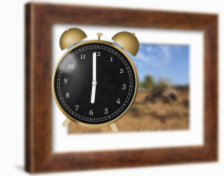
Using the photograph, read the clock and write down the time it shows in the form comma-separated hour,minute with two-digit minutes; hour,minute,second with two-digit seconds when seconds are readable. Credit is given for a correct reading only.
5,59
